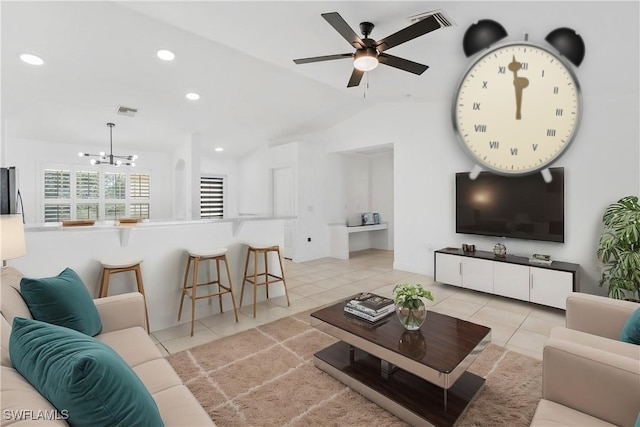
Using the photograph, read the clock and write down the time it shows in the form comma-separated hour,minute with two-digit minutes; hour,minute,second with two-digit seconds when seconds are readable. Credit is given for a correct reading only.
11,58
